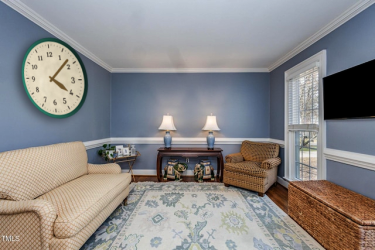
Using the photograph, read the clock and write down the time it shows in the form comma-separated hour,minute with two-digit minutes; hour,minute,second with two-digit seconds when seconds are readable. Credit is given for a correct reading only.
4,08
